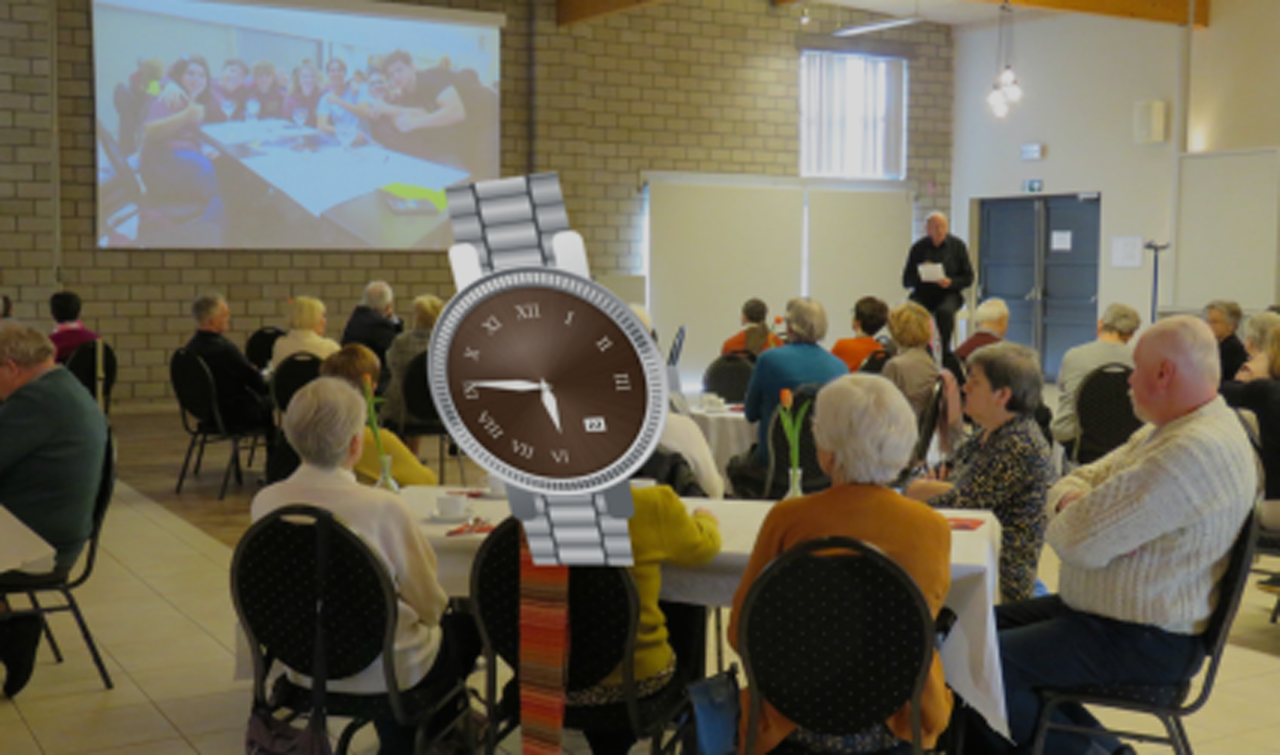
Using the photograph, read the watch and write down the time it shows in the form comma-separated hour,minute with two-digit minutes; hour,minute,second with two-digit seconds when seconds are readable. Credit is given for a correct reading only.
5,46
